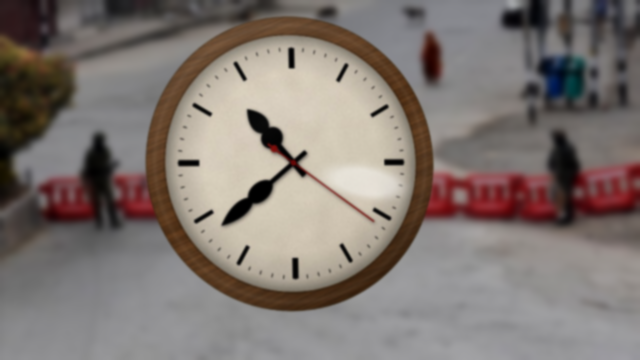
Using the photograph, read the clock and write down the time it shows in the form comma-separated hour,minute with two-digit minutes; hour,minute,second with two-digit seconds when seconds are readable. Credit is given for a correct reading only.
10,38,21
